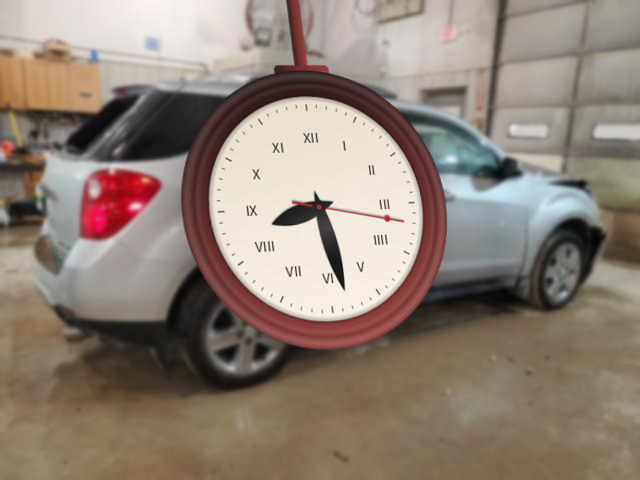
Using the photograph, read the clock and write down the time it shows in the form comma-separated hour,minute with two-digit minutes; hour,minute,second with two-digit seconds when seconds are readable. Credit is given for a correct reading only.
8,28,17
